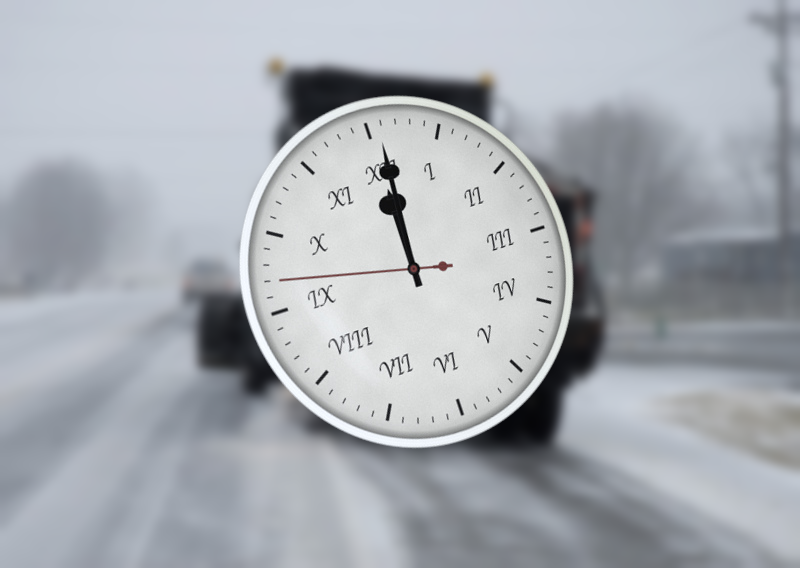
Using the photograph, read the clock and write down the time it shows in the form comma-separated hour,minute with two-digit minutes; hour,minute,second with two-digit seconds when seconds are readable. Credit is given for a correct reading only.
12,00,47
